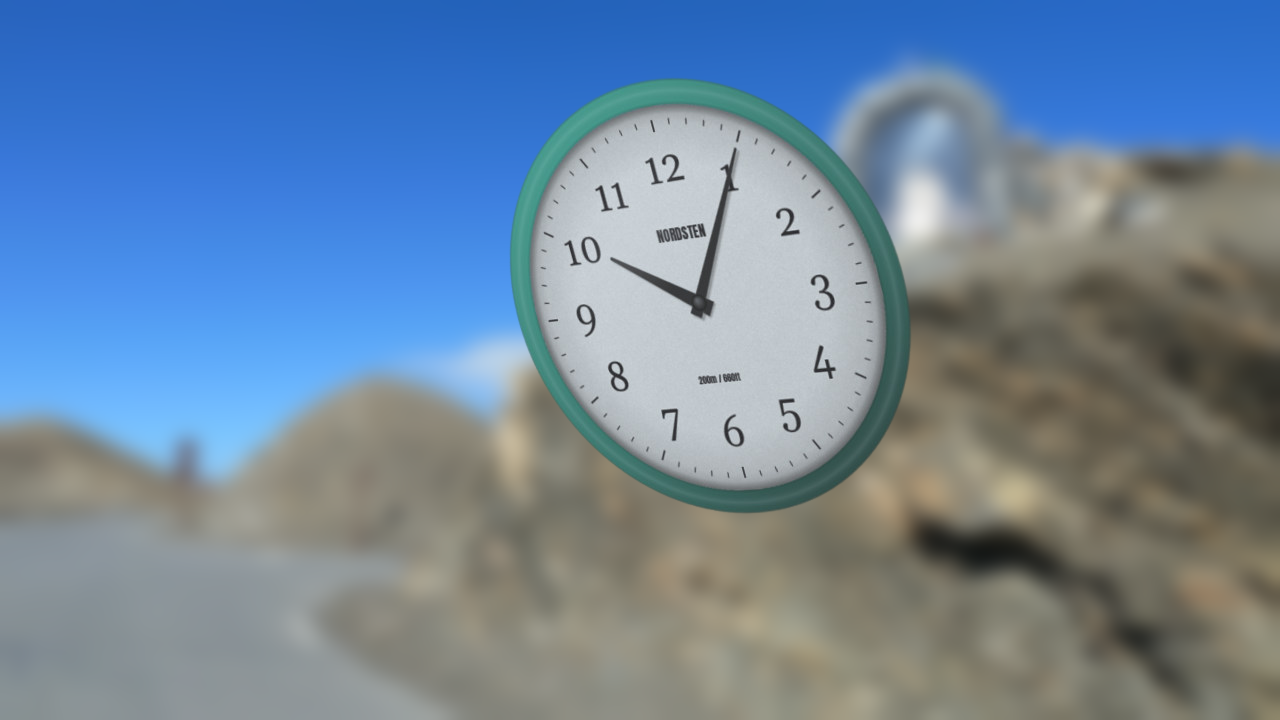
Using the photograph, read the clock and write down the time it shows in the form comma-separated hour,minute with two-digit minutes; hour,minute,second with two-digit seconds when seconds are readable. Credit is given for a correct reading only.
10,05
